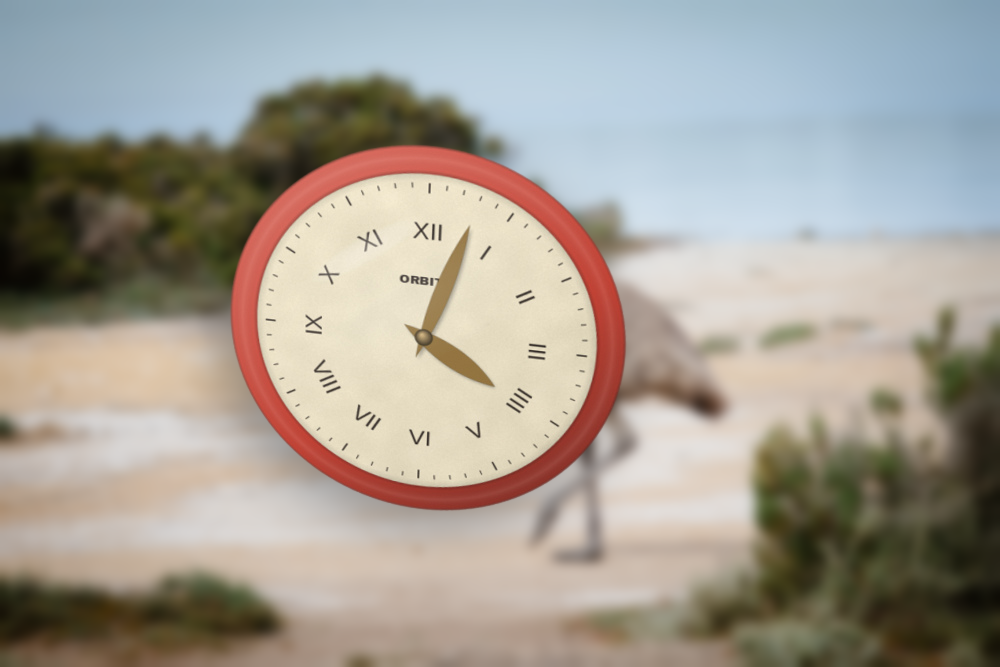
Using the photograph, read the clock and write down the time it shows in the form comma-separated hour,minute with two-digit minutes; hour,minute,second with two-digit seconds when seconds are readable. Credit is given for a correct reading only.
4,03
